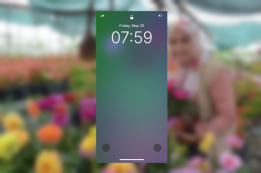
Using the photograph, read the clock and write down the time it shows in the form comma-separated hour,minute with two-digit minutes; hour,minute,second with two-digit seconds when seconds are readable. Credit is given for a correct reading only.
7,59
